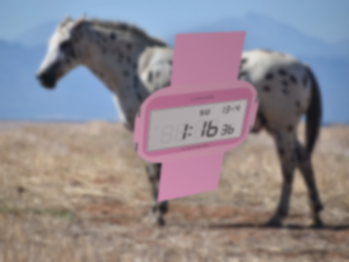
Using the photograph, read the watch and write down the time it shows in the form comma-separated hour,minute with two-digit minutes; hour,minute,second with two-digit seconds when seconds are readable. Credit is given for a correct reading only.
1,16
